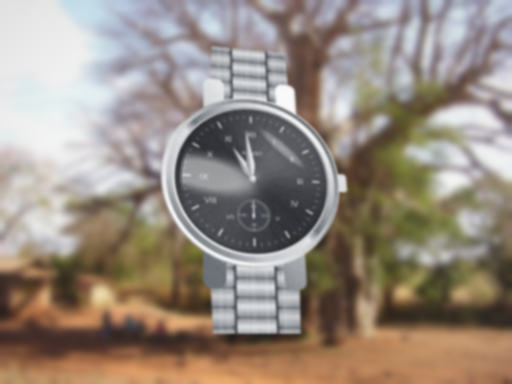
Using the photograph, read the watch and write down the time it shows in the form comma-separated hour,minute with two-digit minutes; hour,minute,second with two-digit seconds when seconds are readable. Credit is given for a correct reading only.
10,59
